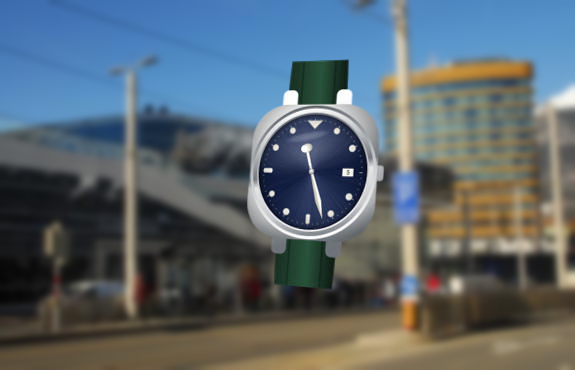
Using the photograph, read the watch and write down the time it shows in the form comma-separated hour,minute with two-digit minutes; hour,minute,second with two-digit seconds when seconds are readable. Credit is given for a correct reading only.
11,27
